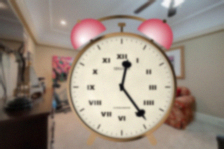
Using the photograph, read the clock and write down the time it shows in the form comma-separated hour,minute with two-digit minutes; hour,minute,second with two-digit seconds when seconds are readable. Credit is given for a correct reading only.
12,24
